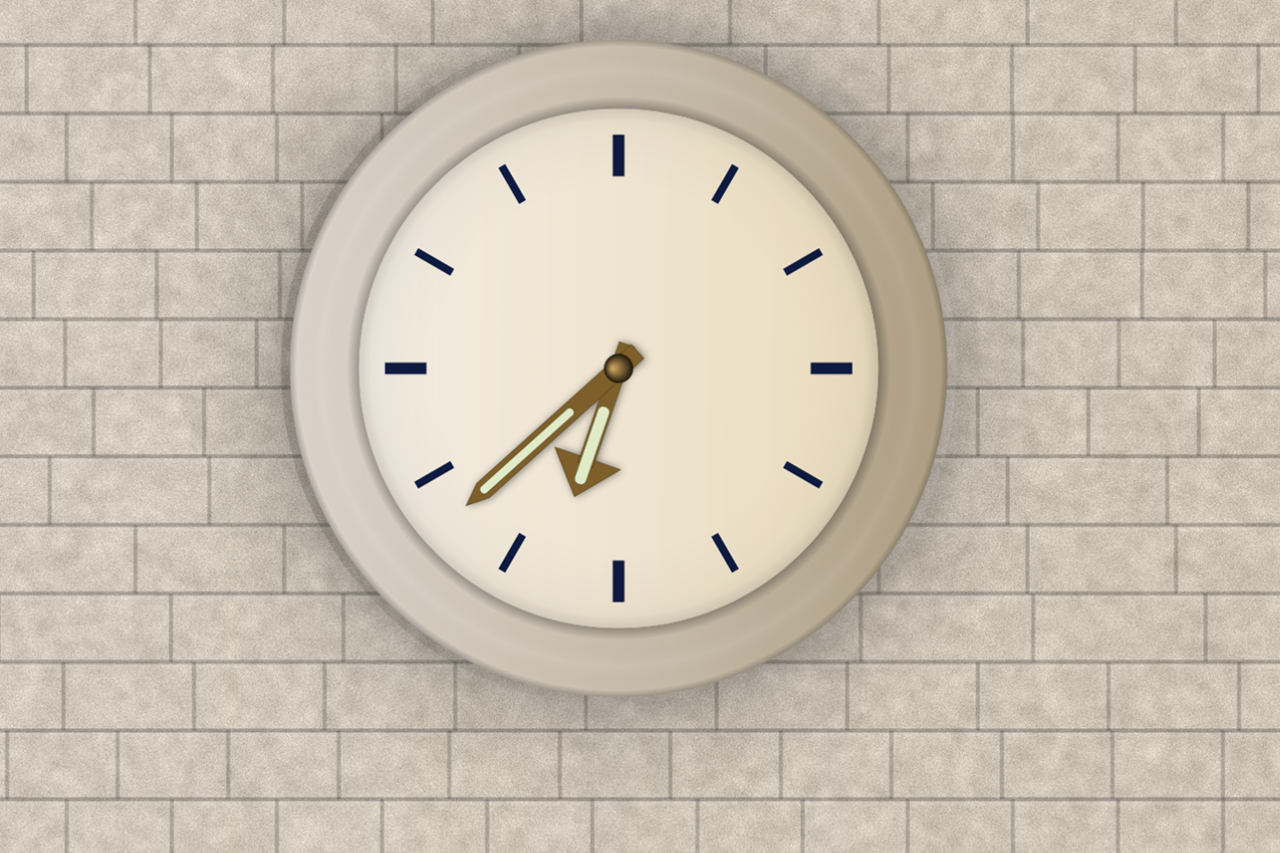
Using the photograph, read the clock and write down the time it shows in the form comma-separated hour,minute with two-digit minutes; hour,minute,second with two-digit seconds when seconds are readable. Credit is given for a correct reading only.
6,38
